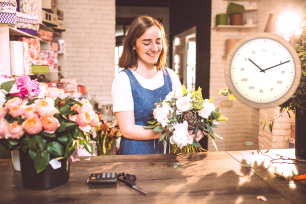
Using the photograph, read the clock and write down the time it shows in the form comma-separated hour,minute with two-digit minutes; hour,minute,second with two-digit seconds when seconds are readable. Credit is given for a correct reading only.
10,11
